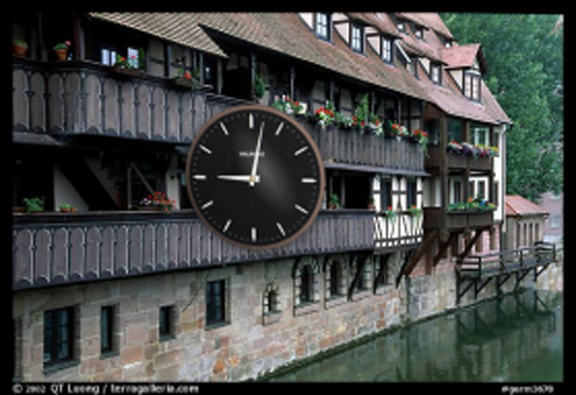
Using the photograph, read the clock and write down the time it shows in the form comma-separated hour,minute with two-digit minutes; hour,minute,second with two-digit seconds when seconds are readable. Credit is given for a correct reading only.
9,02
